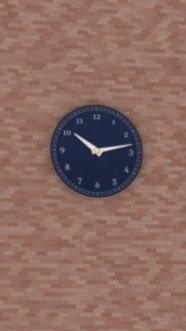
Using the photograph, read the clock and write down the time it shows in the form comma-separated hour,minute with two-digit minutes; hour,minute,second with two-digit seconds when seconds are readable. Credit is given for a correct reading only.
10,13
